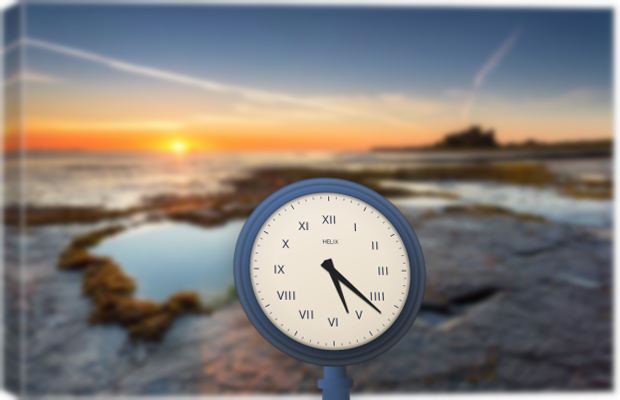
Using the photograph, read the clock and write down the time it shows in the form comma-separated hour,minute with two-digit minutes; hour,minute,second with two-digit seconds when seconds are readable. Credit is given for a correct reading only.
5,22
